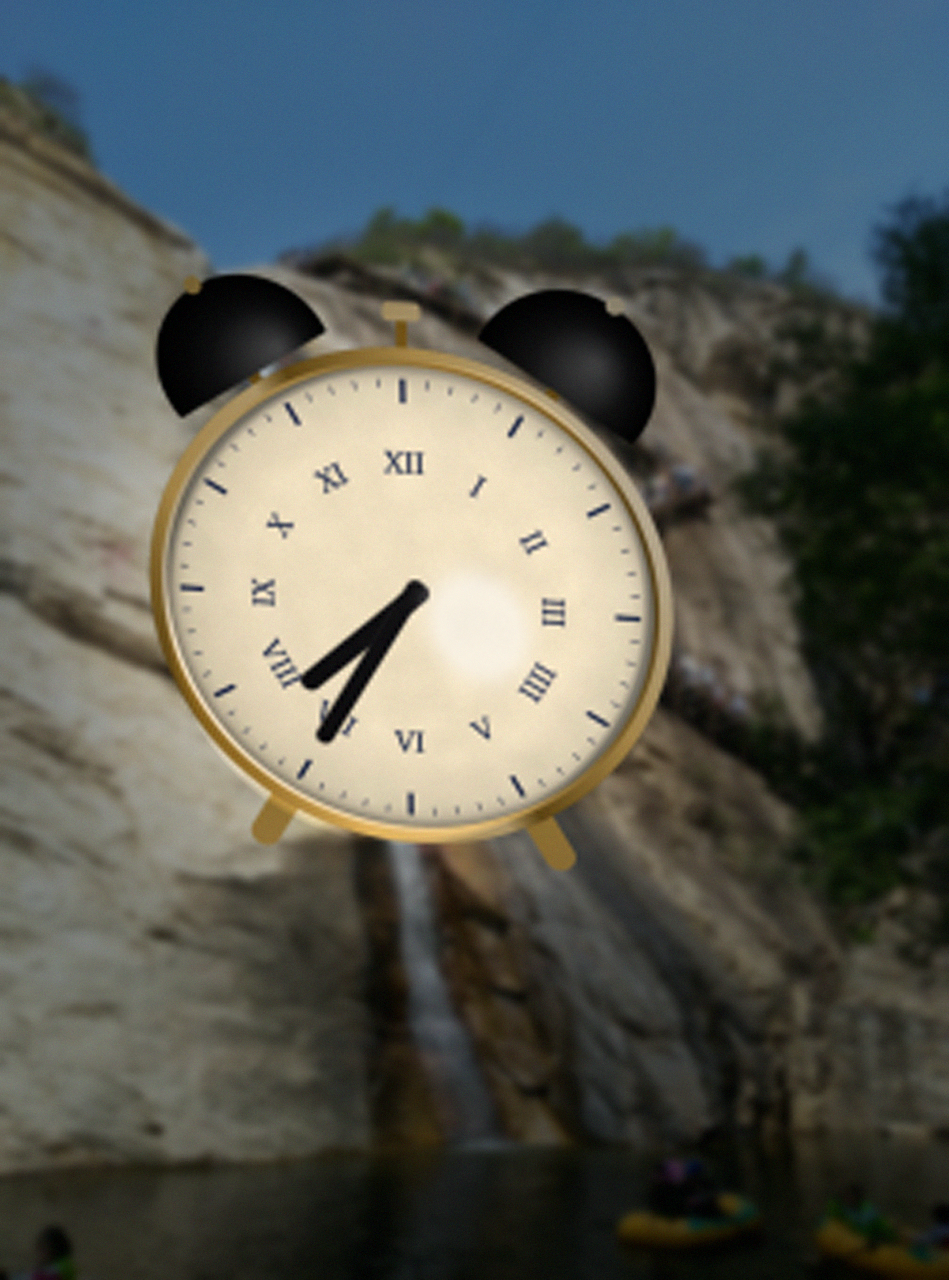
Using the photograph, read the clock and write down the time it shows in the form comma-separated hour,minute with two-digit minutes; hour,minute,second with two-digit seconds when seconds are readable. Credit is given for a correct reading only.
7,35
